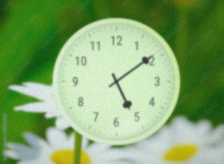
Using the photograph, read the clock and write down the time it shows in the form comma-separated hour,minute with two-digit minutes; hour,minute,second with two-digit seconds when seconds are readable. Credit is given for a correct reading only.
5,09
